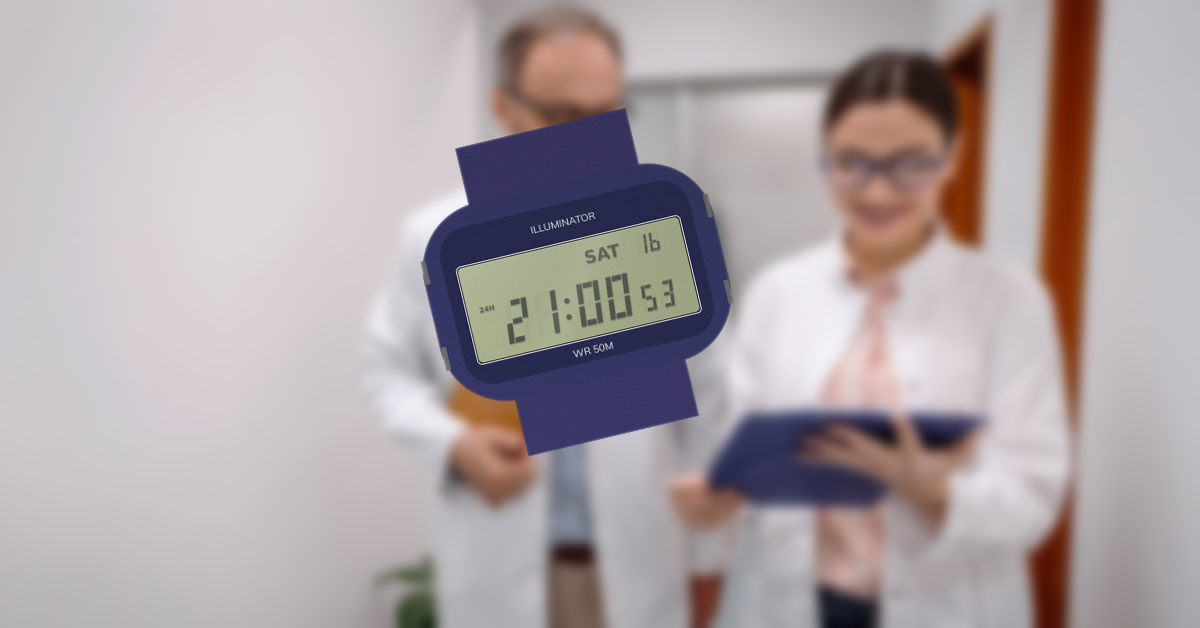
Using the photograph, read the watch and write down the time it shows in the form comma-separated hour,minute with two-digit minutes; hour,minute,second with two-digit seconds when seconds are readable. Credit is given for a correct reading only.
21,00,53
